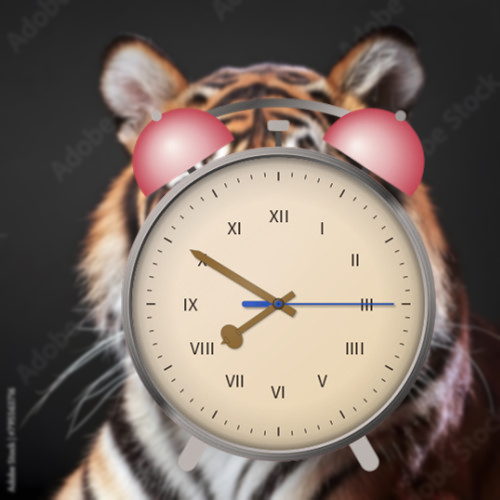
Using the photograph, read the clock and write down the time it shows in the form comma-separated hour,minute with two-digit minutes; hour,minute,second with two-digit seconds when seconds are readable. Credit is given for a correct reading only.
7,50,15
